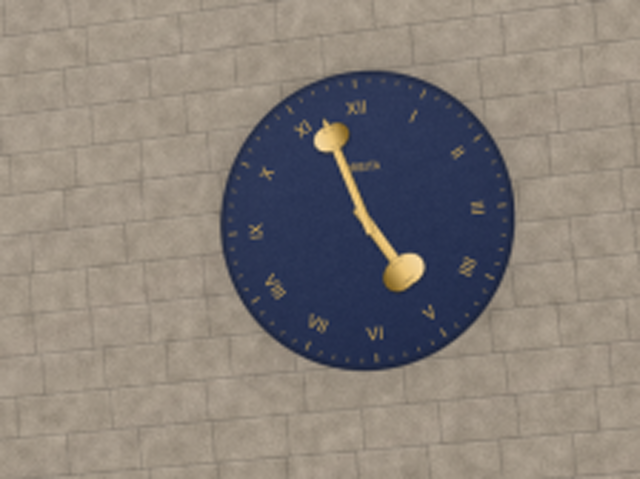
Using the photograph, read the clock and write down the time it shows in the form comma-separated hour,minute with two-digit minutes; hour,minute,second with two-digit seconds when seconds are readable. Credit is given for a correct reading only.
4,57
